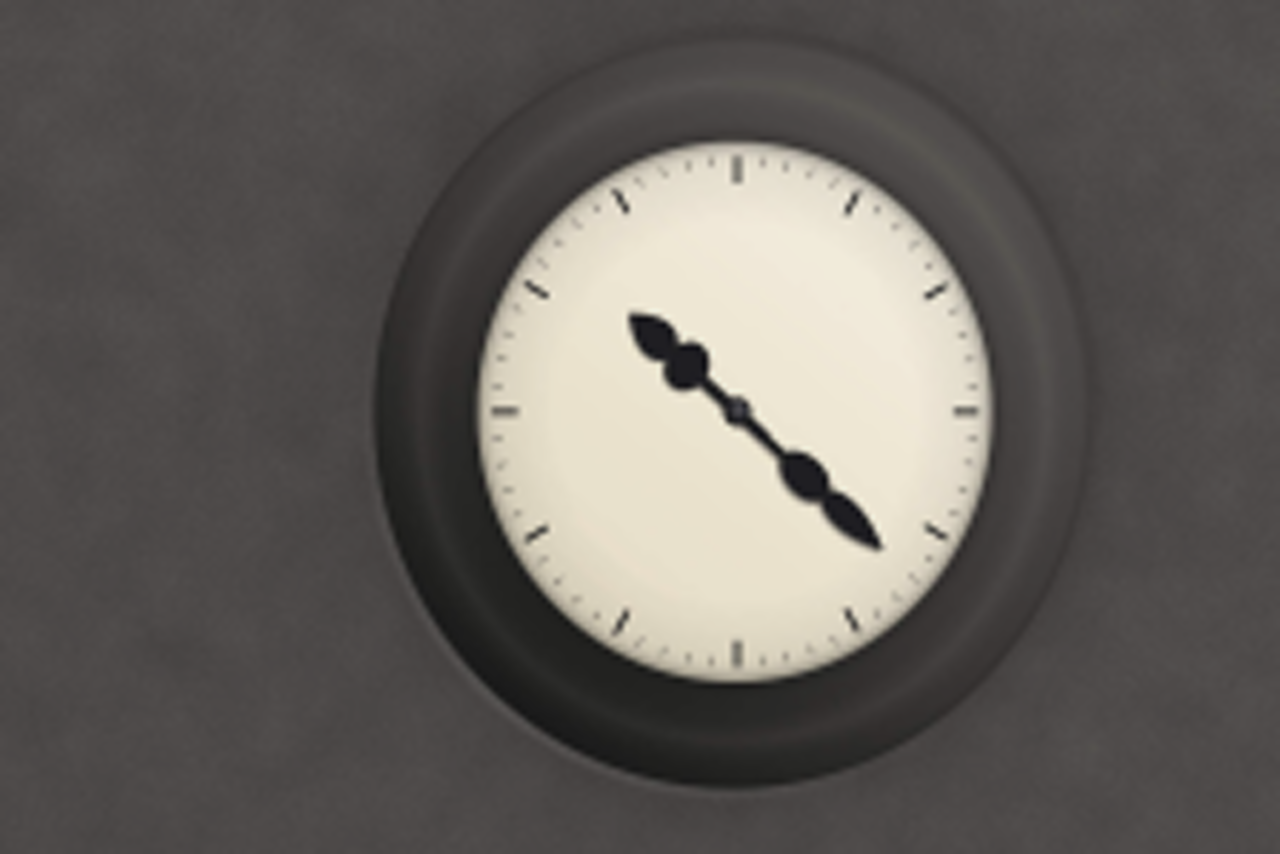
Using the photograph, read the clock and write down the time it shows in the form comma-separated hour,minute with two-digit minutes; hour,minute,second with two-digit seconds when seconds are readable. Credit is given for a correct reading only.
10,22
